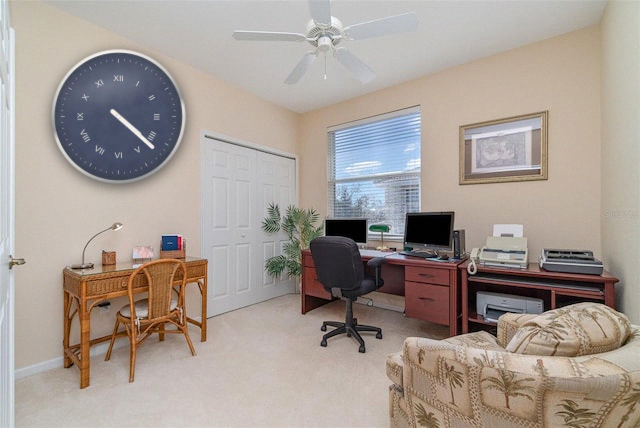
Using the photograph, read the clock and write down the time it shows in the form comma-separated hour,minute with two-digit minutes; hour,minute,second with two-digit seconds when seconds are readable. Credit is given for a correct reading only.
4,22
